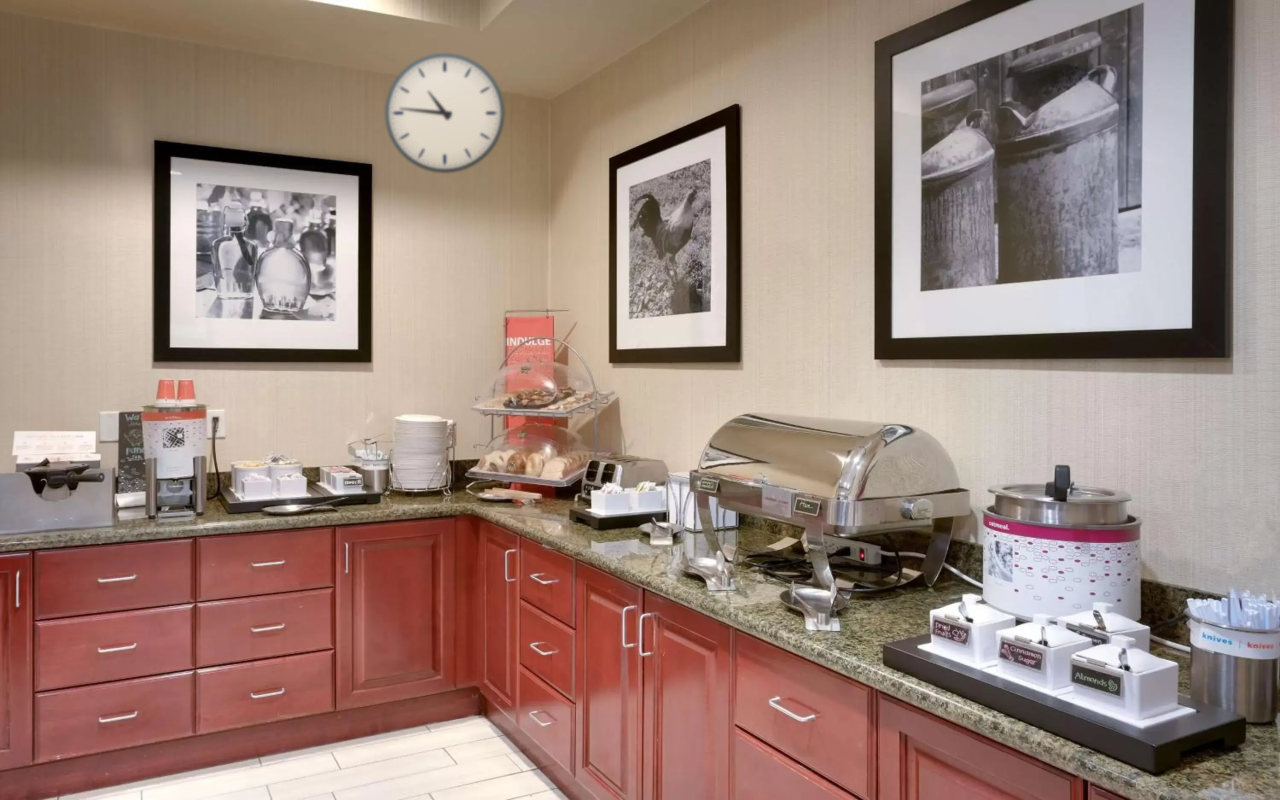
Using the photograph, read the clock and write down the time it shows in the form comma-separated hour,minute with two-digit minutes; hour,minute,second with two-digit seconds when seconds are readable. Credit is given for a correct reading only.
10,46
